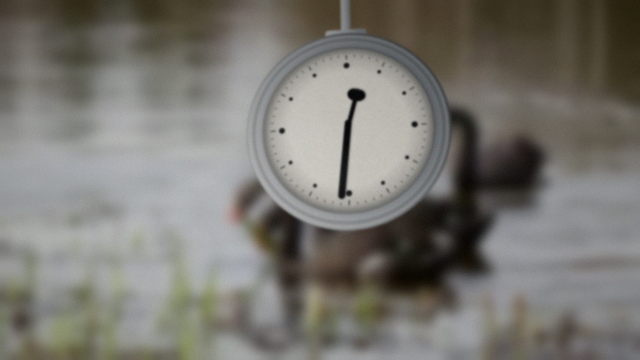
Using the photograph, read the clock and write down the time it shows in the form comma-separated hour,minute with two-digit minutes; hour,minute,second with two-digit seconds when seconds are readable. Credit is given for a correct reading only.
12,31
